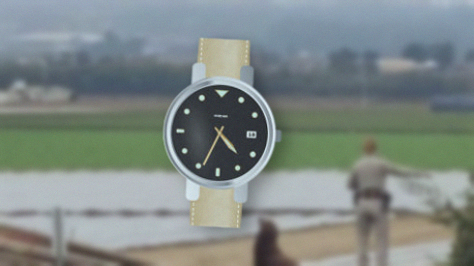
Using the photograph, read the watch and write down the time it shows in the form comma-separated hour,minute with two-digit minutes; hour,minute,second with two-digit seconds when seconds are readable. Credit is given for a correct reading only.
4,34
